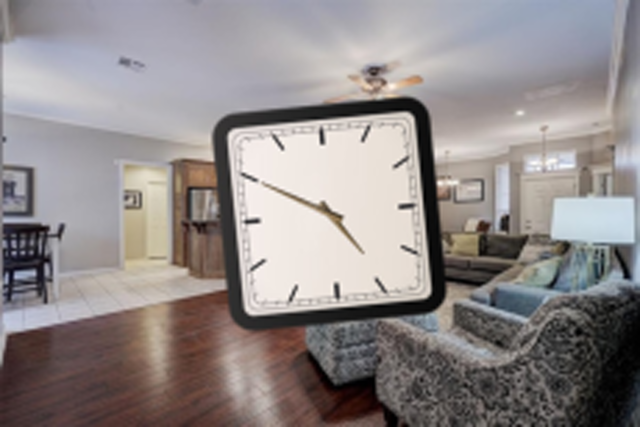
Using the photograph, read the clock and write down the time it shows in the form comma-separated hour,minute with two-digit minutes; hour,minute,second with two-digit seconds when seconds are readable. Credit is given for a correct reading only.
4,50
